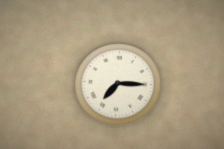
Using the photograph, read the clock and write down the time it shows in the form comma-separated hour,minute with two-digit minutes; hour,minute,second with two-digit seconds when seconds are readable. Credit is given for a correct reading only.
7,15
